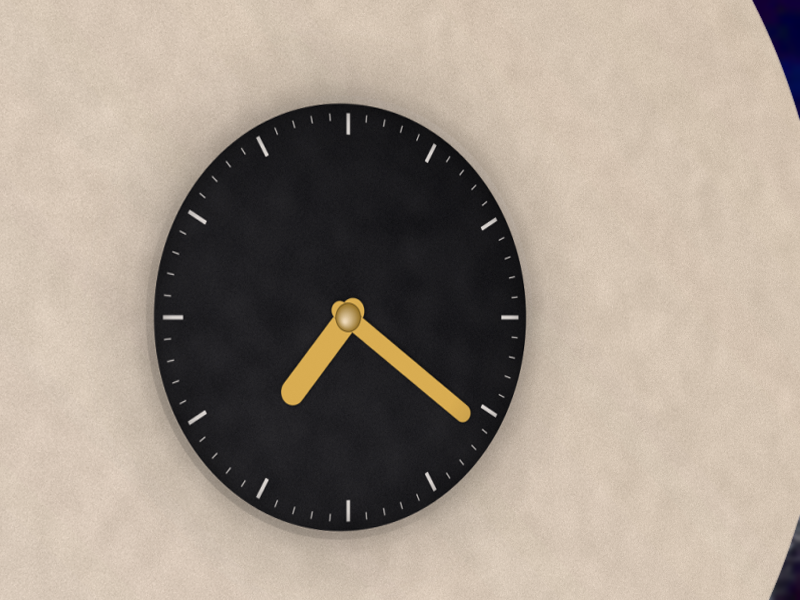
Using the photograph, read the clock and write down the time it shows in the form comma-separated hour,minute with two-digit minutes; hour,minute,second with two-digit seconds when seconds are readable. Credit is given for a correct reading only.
7,21
